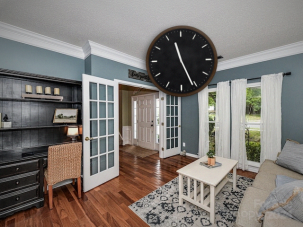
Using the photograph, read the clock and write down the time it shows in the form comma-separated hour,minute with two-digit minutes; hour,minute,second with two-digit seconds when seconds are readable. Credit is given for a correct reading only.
11,26
